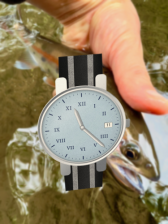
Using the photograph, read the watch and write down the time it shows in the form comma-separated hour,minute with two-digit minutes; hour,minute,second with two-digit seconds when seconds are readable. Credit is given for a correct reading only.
11,23
